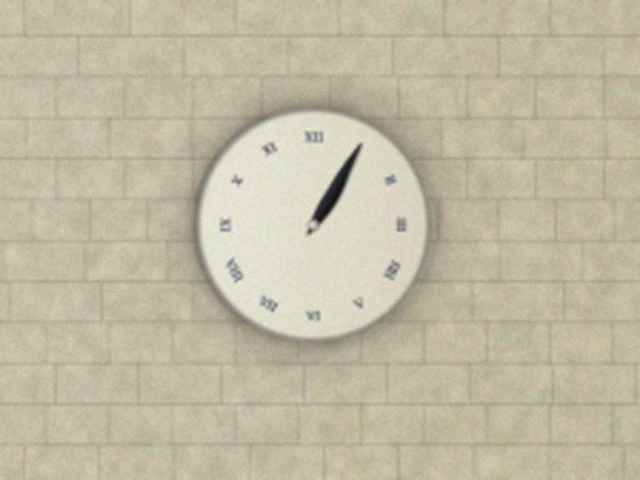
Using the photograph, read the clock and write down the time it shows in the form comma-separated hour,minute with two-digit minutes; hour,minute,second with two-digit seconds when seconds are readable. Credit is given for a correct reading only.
1,05
